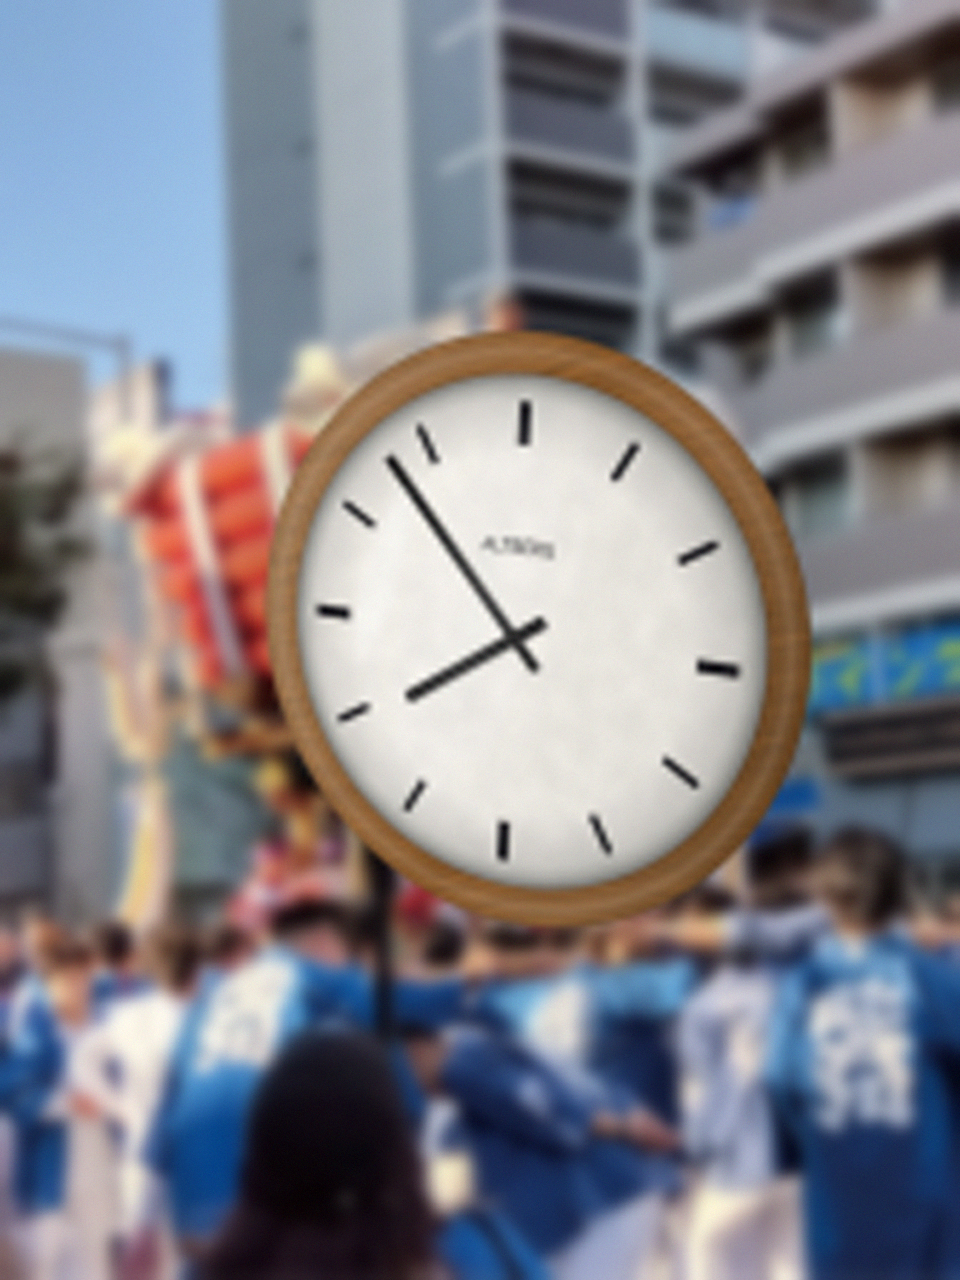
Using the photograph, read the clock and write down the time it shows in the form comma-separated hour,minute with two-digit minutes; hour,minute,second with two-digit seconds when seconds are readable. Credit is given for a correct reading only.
7,53
